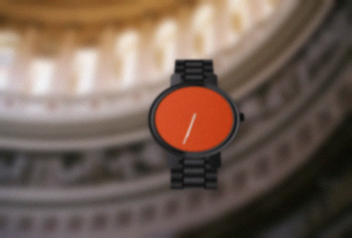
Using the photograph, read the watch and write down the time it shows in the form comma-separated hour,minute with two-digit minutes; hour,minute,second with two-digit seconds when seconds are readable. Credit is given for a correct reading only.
6,33
